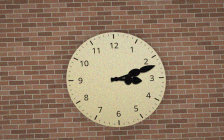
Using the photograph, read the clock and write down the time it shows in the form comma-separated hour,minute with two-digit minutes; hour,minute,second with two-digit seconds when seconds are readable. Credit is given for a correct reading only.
3,12
